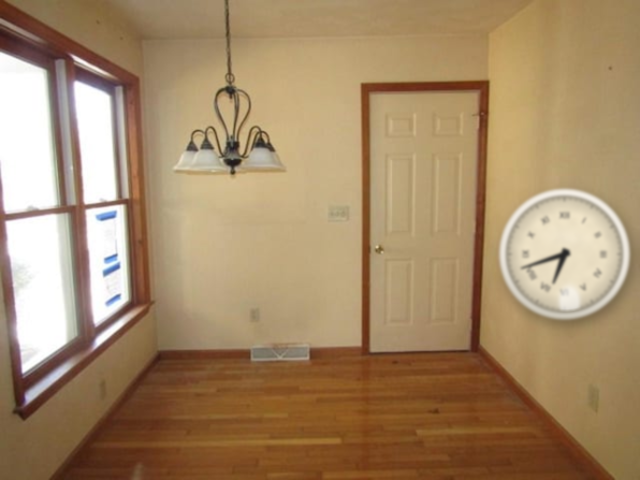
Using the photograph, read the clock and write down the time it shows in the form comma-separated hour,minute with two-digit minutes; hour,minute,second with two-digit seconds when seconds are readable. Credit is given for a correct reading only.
6,42
